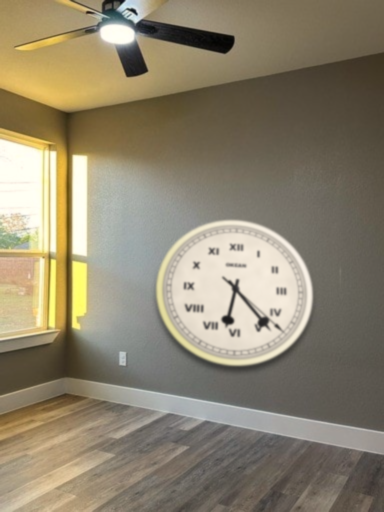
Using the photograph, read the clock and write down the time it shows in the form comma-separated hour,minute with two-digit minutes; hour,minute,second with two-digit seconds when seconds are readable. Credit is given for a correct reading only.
6,23,22
